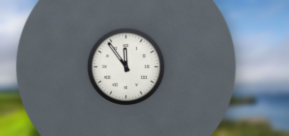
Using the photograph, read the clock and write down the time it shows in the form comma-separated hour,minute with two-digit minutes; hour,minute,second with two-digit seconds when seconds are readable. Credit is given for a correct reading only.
11,54
